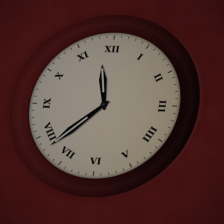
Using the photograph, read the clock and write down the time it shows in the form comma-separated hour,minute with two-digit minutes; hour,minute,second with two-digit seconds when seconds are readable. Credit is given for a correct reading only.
11,38
